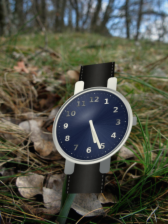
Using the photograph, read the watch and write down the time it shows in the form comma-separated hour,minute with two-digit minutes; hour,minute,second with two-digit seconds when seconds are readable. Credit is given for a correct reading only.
5,26
